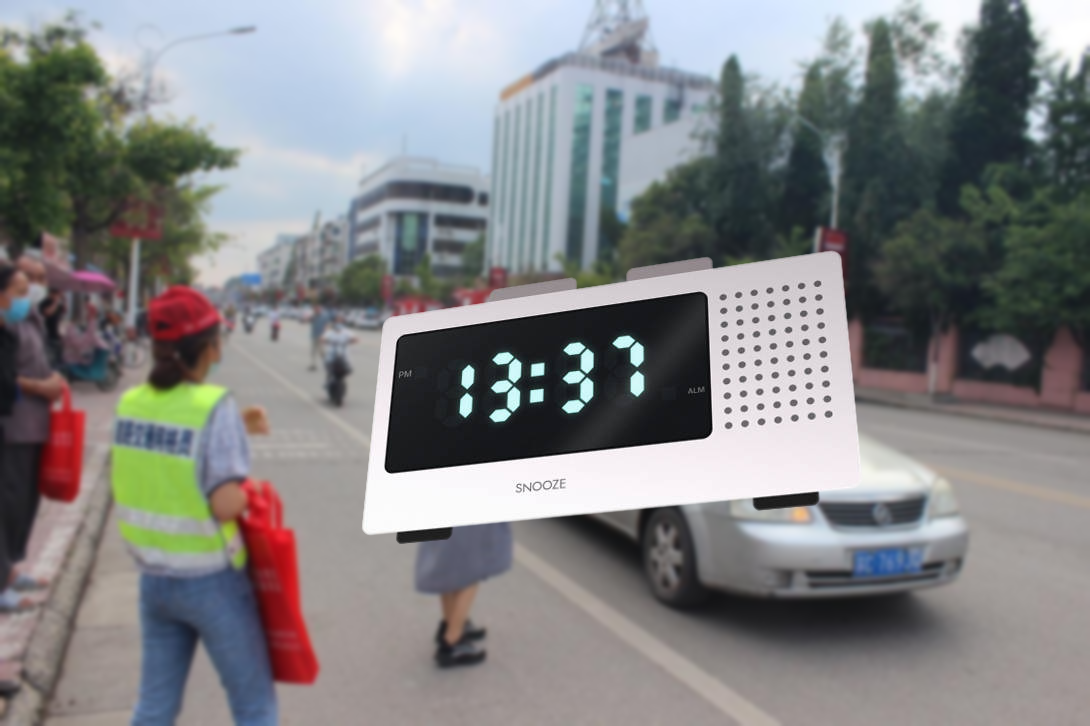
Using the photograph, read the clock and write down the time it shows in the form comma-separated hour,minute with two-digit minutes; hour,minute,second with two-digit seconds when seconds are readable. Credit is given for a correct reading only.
13,37
